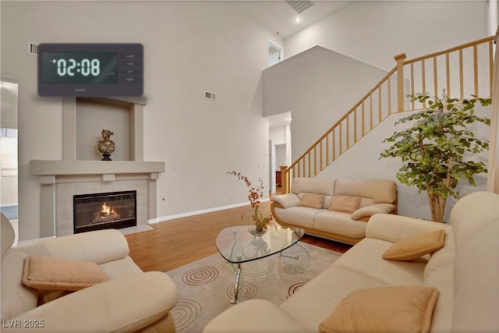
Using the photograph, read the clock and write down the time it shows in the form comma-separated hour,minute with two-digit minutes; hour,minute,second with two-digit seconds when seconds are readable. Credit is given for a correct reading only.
2,08
